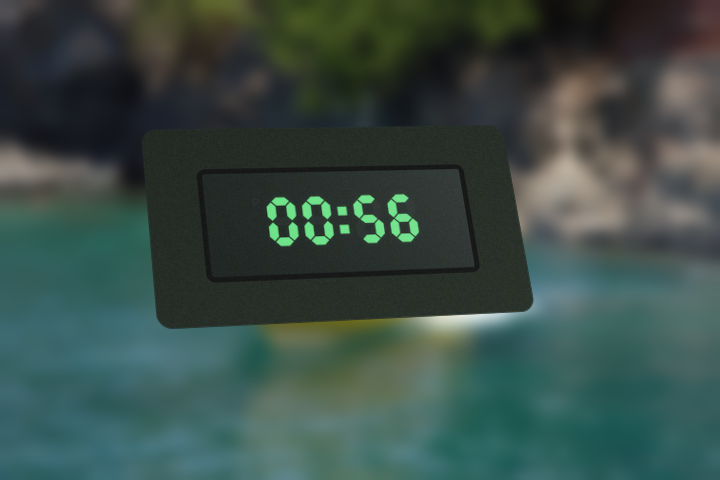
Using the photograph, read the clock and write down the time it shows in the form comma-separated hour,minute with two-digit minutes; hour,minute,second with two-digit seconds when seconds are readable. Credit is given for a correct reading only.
0,56
